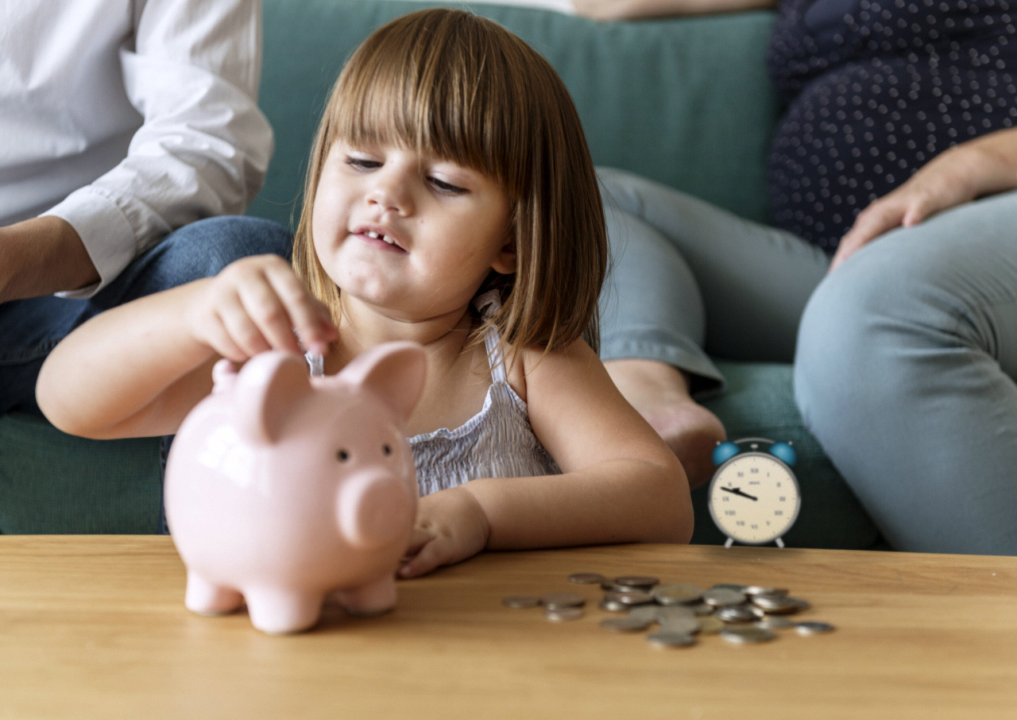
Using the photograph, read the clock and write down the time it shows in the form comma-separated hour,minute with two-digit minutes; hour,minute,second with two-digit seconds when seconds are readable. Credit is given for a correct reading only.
9,48
